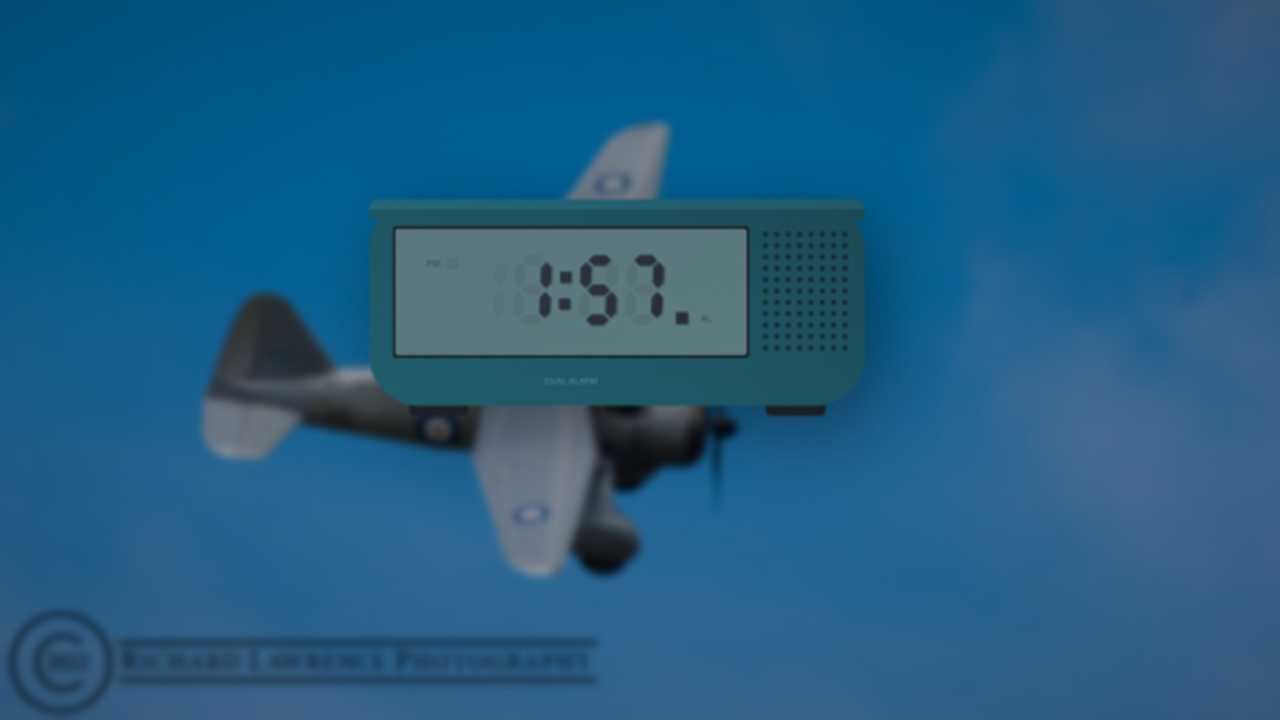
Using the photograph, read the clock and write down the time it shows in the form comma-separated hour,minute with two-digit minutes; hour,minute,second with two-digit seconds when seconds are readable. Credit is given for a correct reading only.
1,57
